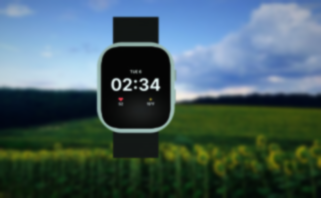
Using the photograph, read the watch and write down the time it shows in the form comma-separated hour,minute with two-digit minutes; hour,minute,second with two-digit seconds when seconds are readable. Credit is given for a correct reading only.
2,34
